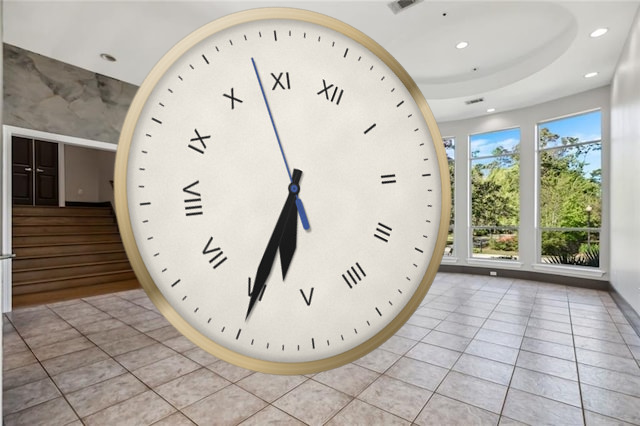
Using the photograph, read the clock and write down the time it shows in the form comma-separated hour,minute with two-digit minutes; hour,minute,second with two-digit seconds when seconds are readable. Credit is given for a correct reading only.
5,29,53
